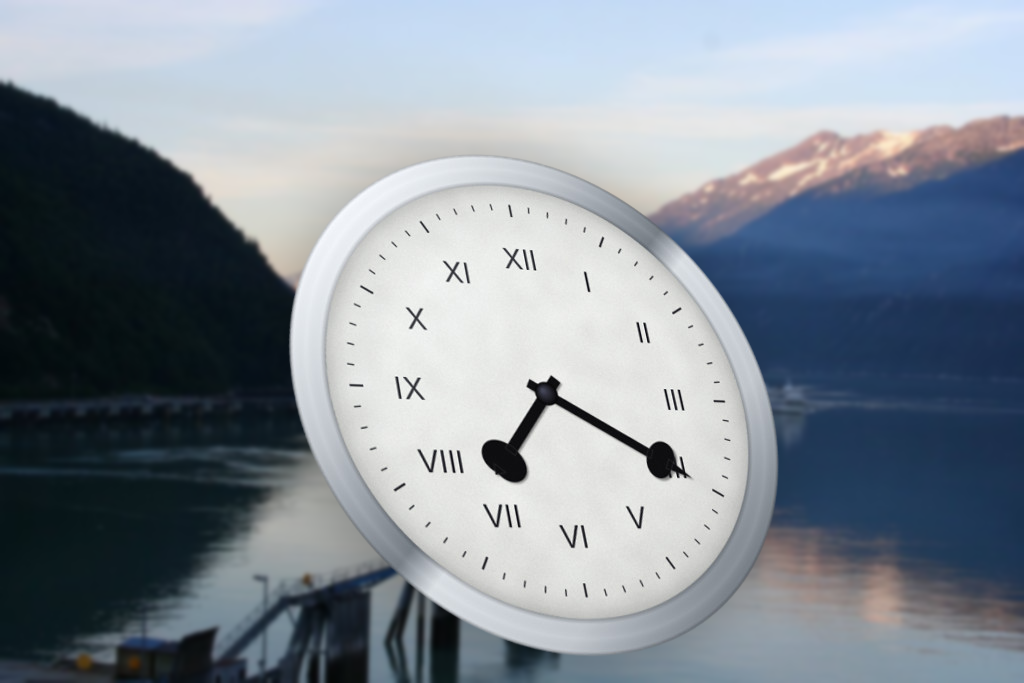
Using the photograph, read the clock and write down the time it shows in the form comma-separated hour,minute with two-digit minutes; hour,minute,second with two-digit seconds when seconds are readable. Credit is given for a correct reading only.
7,20
